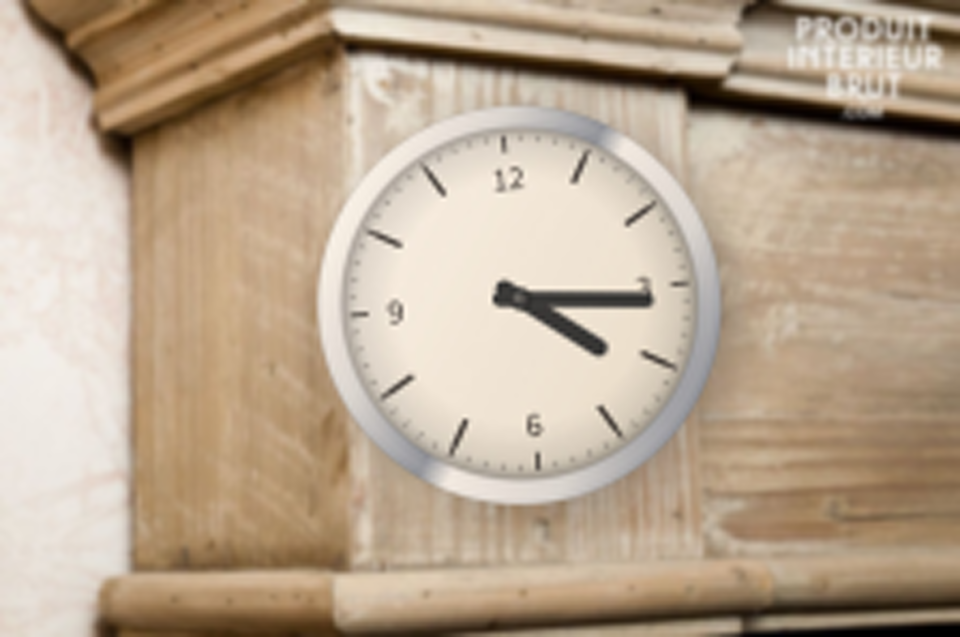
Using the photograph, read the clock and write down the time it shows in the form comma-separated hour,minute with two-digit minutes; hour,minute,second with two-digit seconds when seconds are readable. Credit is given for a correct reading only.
4,16
